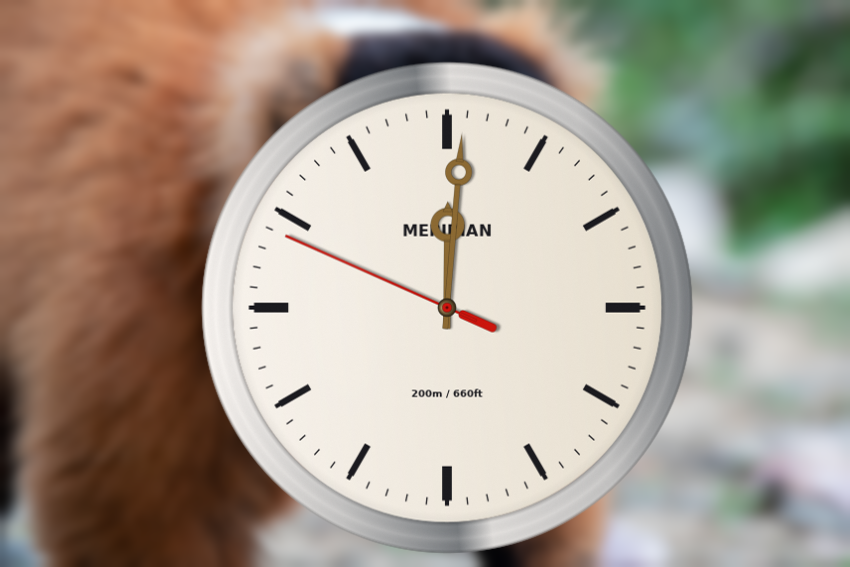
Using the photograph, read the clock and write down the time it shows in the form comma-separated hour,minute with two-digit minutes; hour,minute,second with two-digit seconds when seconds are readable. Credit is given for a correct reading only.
12,00,49
